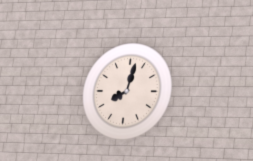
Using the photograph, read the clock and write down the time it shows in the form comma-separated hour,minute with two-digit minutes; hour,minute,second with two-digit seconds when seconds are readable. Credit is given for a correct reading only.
8,02
